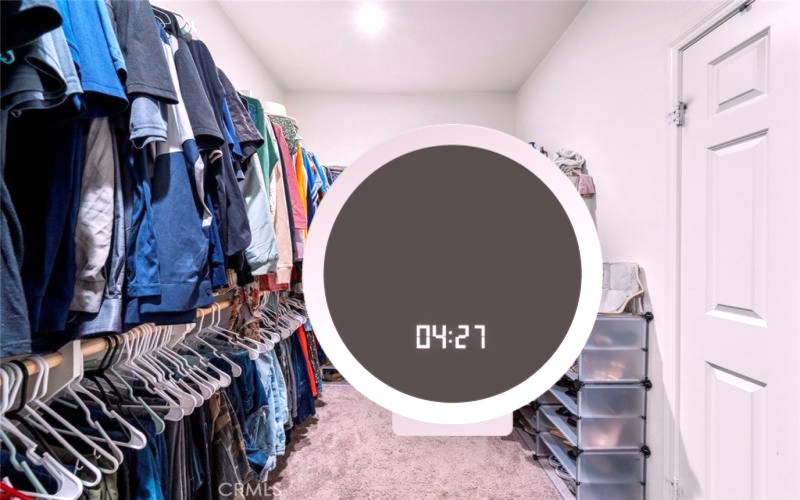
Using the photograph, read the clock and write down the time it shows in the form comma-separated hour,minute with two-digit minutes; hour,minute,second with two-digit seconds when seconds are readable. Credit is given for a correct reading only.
4,27
